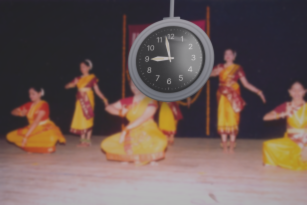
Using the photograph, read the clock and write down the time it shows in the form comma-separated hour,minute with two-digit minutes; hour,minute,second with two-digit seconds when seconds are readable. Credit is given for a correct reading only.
8,58
